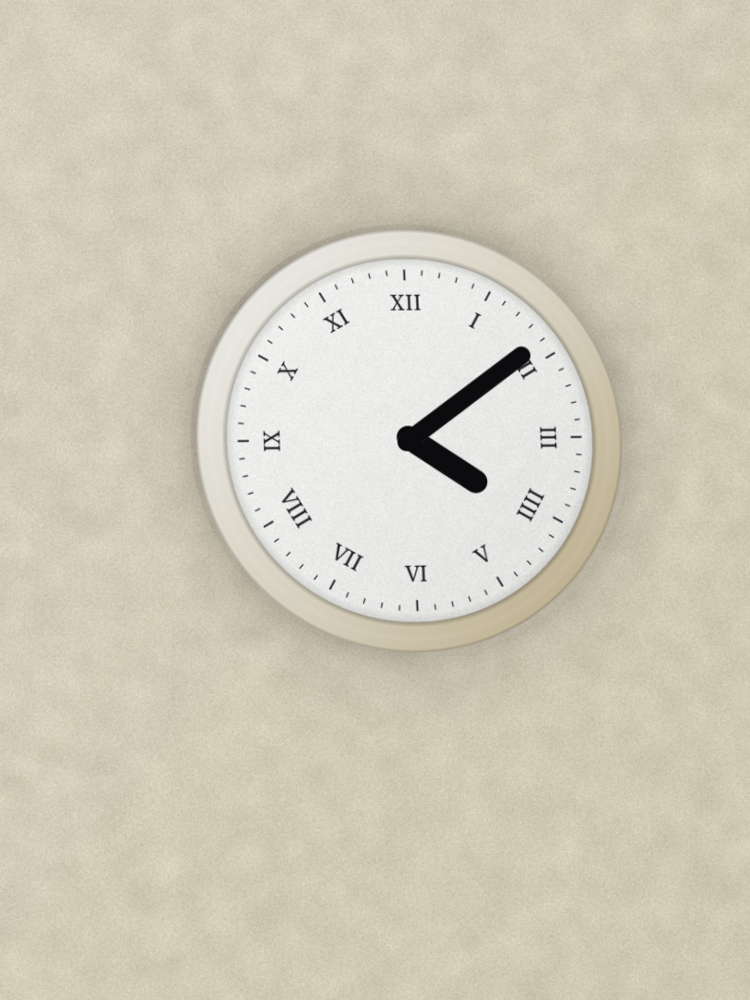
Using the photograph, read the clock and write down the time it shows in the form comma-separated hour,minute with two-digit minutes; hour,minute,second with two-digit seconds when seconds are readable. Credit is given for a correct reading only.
4,09
